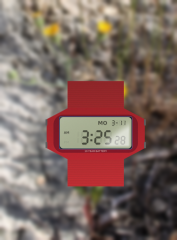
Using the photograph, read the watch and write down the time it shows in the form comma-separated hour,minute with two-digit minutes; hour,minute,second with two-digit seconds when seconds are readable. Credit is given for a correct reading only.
3,25,28
